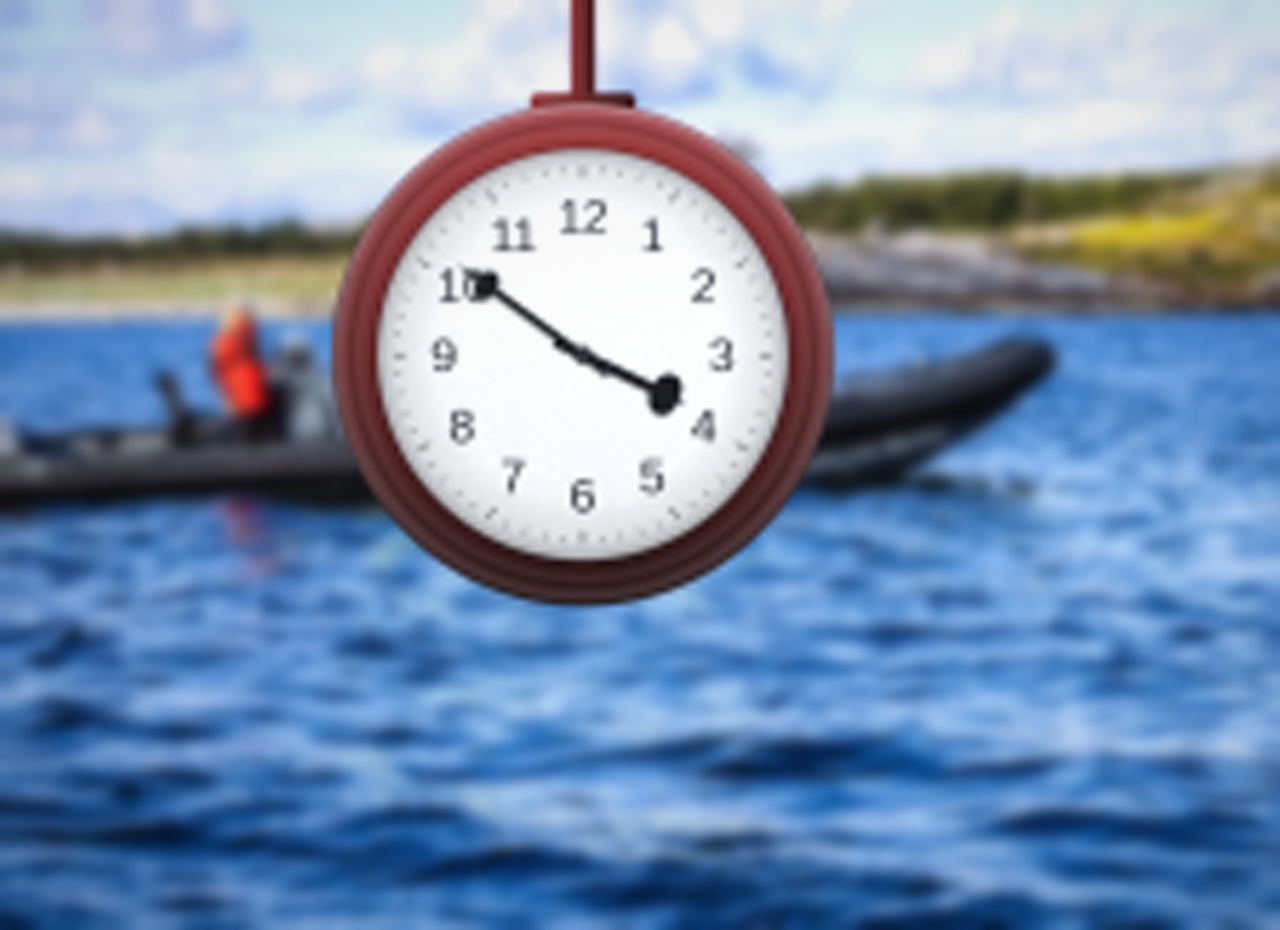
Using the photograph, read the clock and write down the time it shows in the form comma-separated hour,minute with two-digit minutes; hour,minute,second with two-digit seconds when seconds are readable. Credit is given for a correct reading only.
3,51
